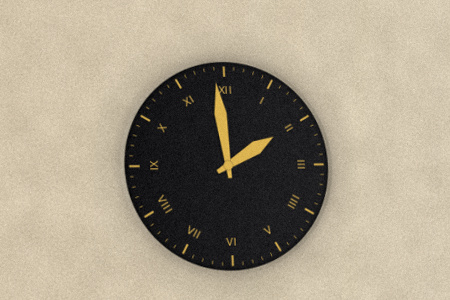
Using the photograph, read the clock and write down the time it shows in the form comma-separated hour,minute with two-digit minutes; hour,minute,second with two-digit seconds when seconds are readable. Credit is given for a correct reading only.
1,59
